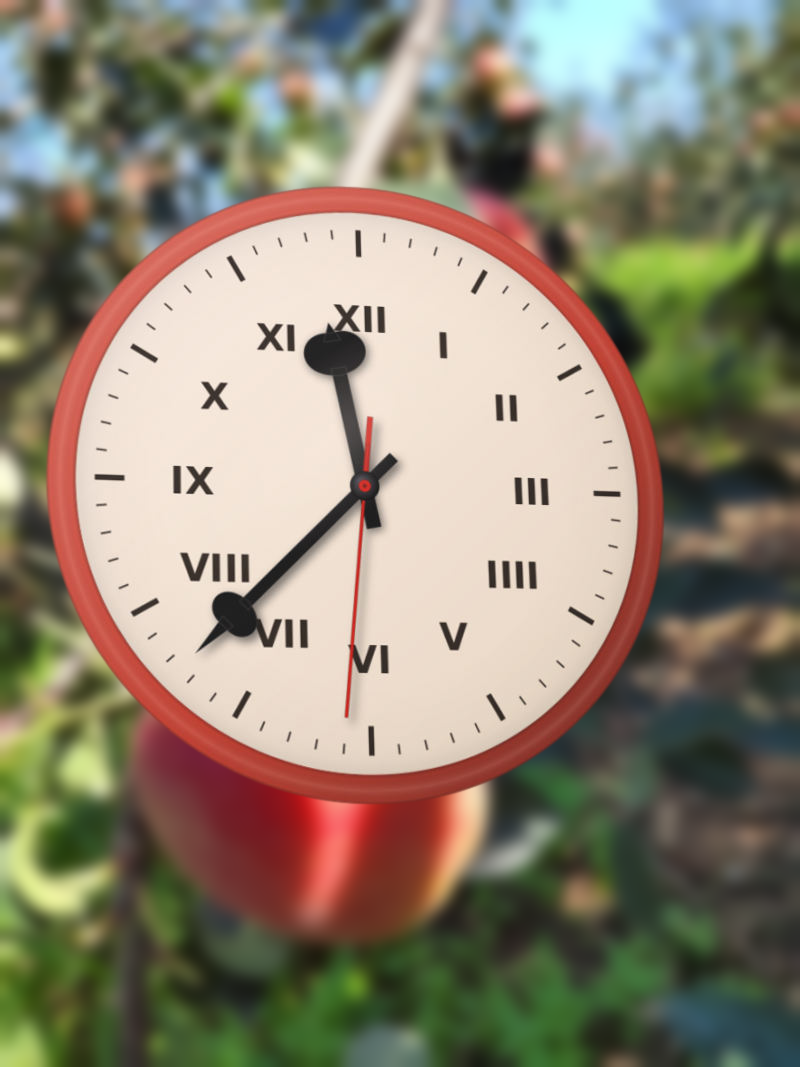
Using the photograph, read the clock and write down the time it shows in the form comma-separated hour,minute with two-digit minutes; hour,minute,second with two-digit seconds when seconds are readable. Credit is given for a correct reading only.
11,37,31
